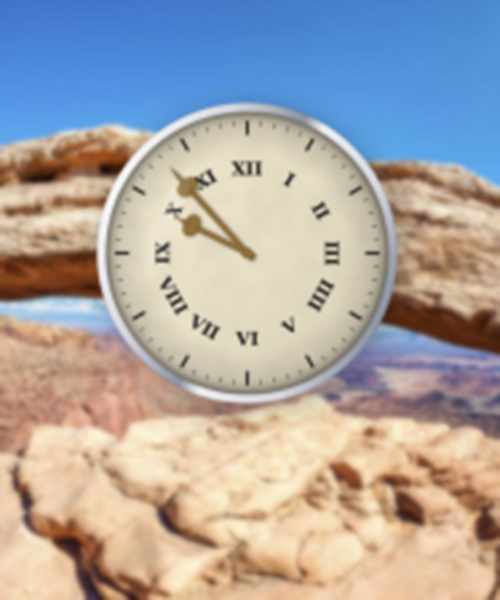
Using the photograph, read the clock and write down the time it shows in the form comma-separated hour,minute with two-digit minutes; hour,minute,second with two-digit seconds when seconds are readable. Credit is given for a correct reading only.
9,53
